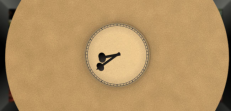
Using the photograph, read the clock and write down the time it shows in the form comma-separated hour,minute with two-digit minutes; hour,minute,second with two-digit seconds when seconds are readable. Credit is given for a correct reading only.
8,39
